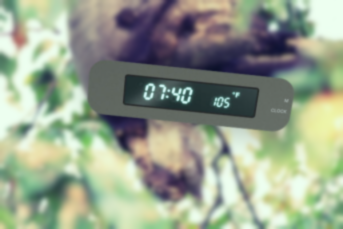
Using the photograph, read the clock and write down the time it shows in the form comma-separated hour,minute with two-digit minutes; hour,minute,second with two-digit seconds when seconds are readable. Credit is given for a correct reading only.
7,40
